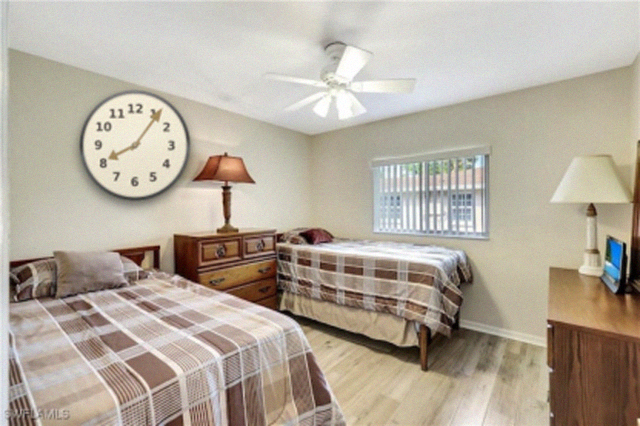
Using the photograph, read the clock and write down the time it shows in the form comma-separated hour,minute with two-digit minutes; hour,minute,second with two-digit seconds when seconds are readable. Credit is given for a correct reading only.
8,06
